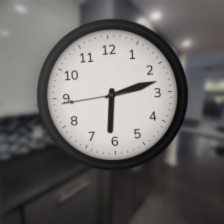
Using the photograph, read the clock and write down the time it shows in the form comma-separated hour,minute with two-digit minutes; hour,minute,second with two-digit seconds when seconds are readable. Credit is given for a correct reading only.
6,12,44
